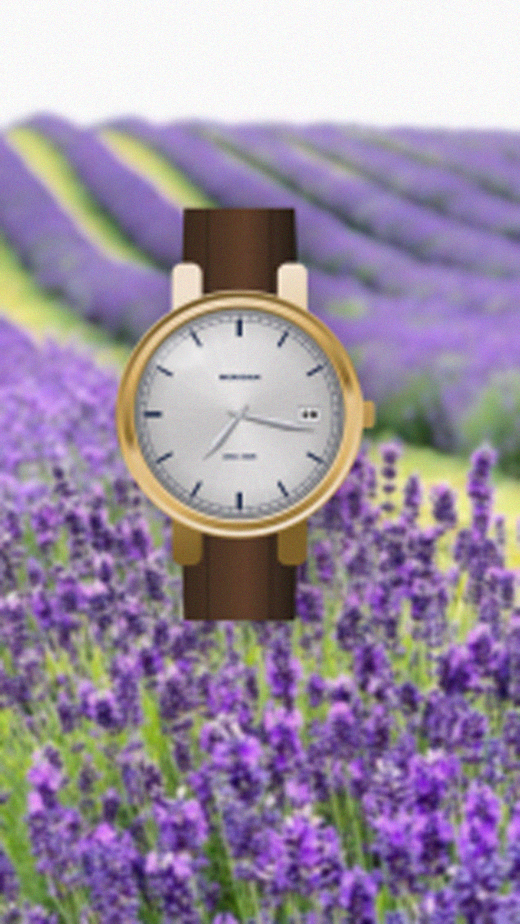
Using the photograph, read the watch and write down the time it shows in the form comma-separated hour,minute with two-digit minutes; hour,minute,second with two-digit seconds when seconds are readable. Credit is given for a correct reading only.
7,17
